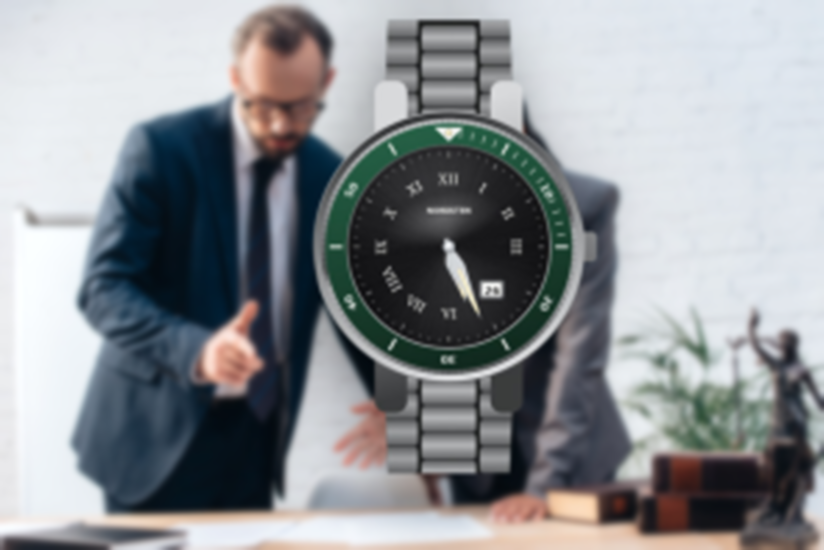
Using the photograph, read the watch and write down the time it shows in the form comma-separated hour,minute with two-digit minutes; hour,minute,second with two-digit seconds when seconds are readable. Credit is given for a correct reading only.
5,26
